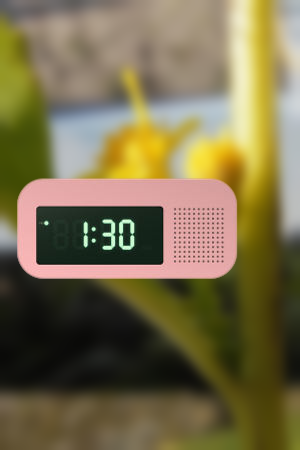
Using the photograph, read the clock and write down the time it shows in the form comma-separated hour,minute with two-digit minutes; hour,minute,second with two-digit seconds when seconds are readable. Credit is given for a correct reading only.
1,30
